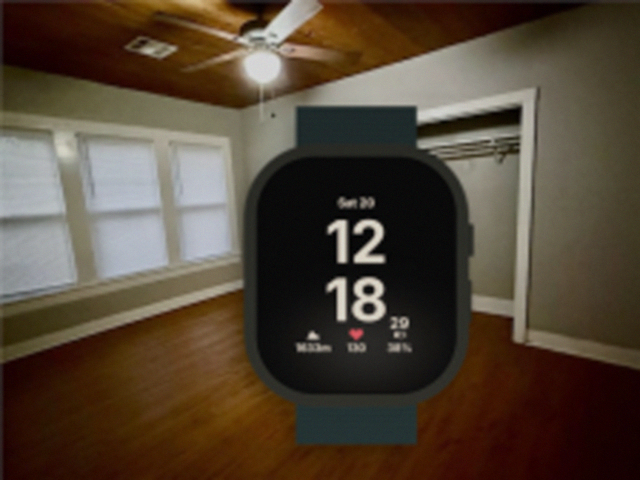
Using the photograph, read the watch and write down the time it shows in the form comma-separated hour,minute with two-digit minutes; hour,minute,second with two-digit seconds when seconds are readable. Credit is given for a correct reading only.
12,18
